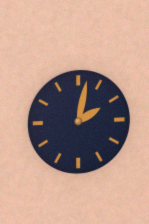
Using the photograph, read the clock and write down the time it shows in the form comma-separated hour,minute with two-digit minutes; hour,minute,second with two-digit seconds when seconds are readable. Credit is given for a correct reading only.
2,02
